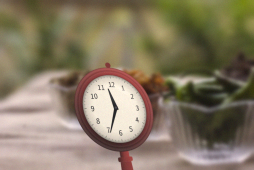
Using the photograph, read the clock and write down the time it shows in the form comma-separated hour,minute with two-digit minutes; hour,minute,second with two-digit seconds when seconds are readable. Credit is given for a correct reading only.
11,34
